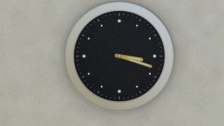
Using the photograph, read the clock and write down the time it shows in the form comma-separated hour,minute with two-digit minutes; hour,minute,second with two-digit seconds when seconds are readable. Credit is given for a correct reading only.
3,18
